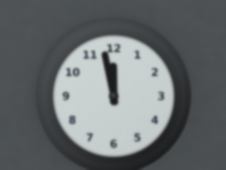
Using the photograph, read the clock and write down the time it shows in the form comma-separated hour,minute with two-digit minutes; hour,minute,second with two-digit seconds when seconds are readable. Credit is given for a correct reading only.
11,58
